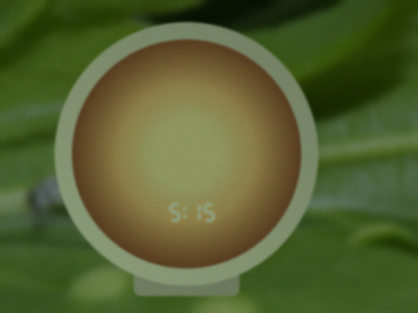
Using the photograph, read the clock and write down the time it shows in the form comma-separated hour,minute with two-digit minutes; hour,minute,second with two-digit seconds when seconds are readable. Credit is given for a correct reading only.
5,15
